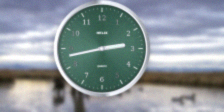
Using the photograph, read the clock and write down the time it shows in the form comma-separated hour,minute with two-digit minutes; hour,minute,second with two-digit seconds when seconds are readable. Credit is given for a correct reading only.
2,43
